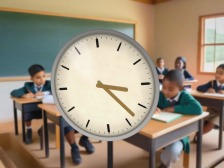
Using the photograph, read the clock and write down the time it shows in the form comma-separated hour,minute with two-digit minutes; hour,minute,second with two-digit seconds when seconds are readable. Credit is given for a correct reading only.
3,23
